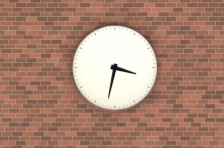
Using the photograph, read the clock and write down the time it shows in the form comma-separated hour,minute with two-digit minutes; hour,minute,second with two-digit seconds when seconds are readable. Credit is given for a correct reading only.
3,32
